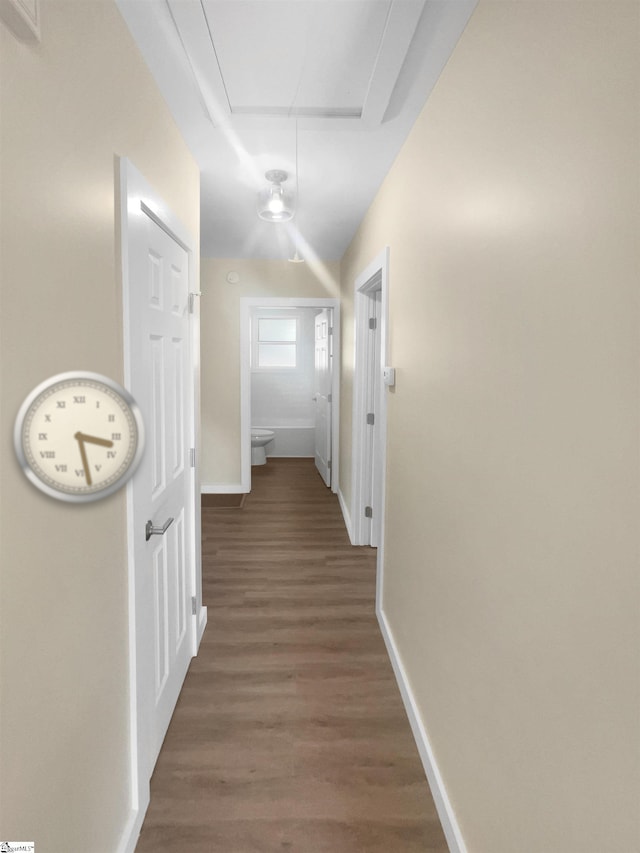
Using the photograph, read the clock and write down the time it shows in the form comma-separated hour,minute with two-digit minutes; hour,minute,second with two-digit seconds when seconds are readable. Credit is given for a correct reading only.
3,28
